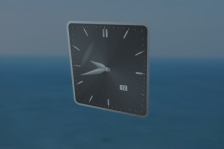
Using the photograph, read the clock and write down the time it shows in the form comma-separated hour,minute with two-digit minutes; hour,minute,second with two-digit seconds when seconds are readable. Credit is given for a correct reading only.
9,42
